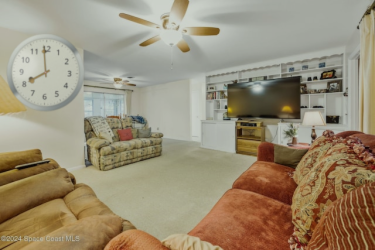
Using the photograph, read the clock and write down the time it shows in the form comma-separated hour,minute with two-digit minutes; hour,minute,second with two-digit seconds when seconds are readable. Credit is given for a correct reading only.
7,59
